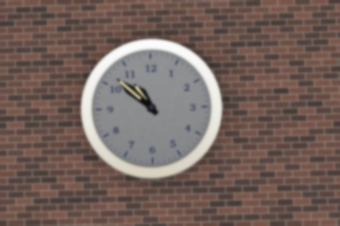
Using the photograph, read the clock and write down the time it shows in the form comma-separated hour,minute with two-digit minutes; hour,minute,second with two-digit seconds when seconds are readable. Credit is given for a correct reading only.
10,52
